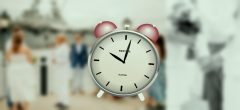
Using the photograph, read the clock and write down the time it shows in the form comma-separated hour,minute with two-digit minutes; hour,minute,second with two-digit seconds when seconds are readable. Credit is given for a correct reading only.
10,02
